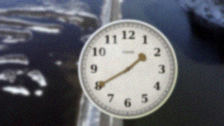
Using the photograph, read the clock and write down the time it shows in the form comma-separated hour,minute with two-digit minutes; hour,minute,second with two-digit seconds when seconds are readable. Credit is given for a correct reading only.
1,40
